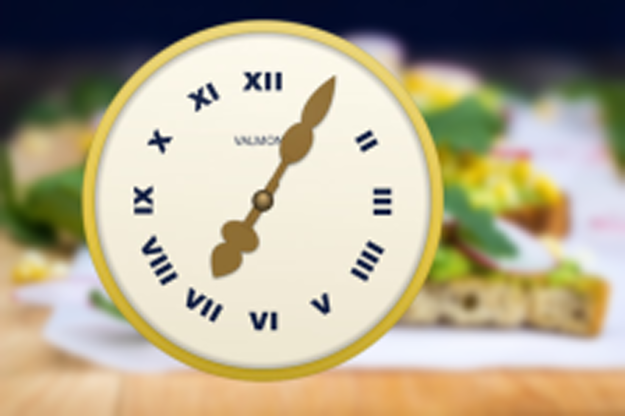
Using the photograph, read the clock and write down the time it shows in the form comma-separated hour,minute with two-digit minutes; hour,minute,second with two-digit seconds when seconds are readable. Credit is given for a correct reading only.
7,05
